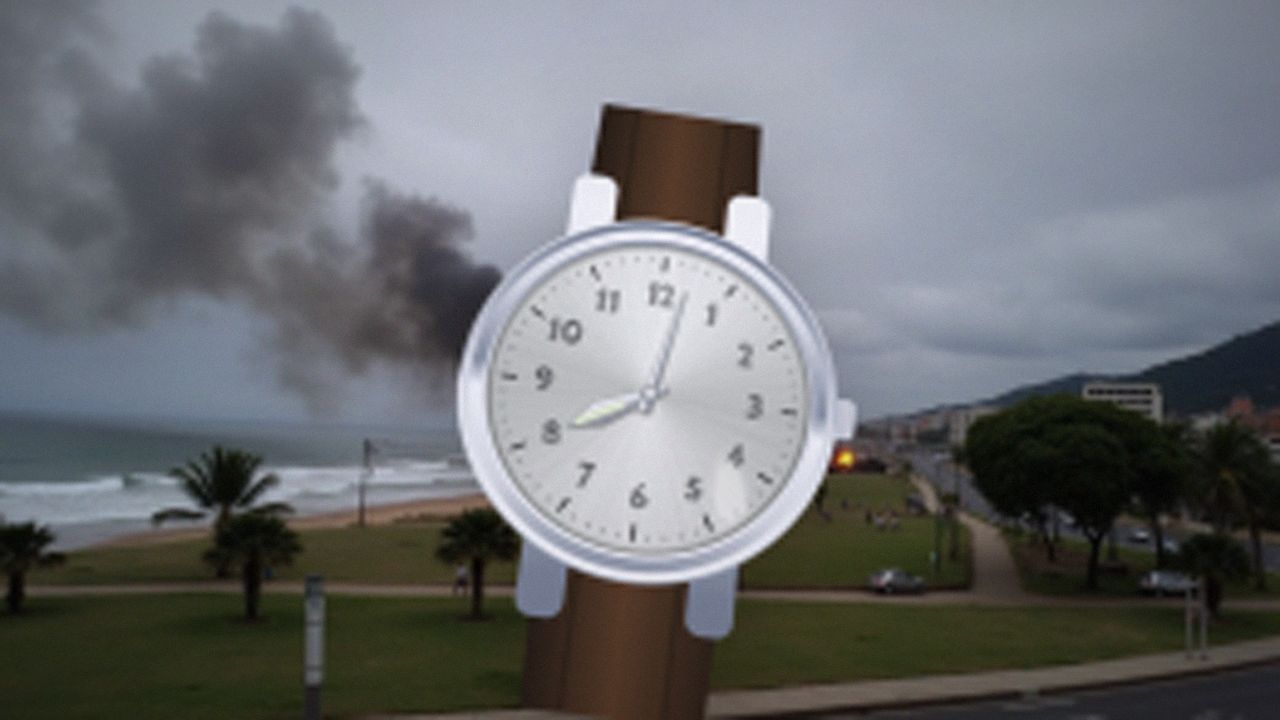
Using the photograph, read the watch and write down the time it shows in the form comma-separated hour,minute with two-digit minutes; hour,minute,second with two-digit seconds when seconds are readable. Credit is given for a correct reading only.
8,02
